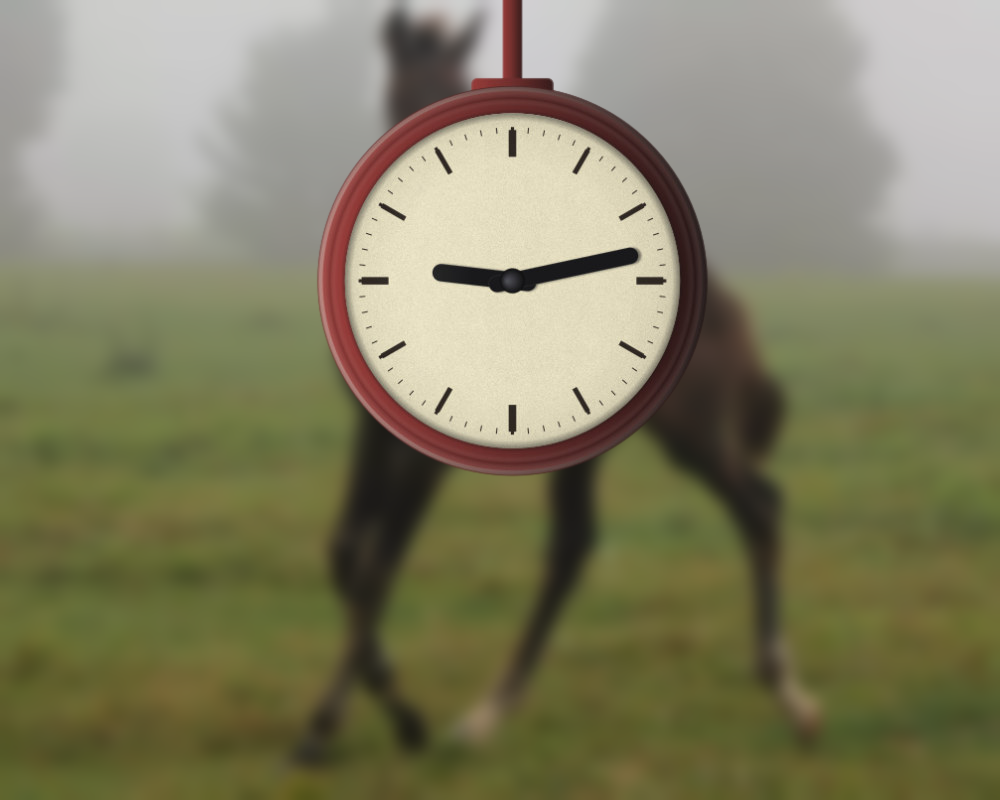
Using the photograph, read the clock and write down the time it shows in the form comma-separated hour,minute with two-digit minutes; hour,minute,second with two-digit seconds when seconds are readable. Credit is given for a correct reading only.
9,13
